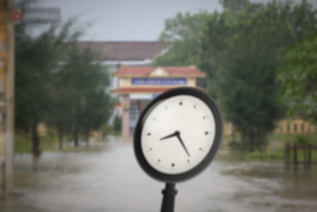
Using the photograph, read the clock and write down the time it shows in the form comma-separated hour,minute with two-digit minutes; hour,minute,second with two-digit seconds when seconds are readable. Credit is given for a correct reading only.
8,24
